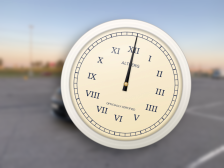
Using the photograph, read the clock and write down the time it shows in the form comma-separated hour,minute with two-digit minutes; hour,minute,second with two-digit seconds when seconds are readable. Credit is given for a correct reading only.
12,00
